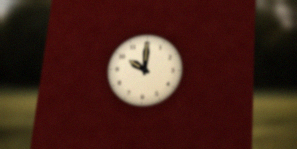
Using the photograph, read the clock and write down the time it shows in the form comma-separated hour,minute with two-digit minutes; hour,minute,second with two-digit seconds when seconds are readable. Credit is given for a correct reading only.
10,00
